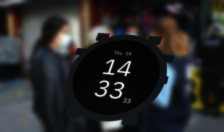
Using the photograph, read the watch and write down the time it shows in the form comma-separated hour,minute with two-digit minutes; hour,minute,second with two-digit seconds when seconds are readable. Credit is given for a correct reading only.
14,33
